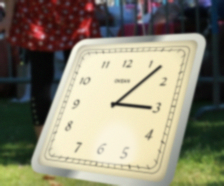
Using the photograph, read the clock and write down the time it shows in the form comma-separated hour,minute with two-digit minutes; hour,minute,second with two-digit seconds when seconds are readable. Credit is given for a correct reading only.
3,07
